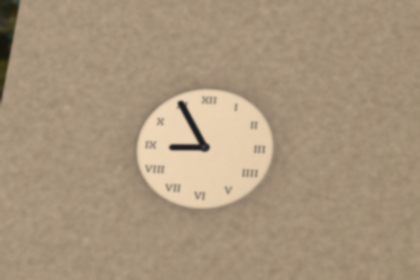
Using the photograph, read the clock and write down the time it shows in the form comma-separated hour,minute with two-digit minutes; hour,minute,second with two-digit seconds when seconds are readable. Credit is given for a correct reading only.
8,55
